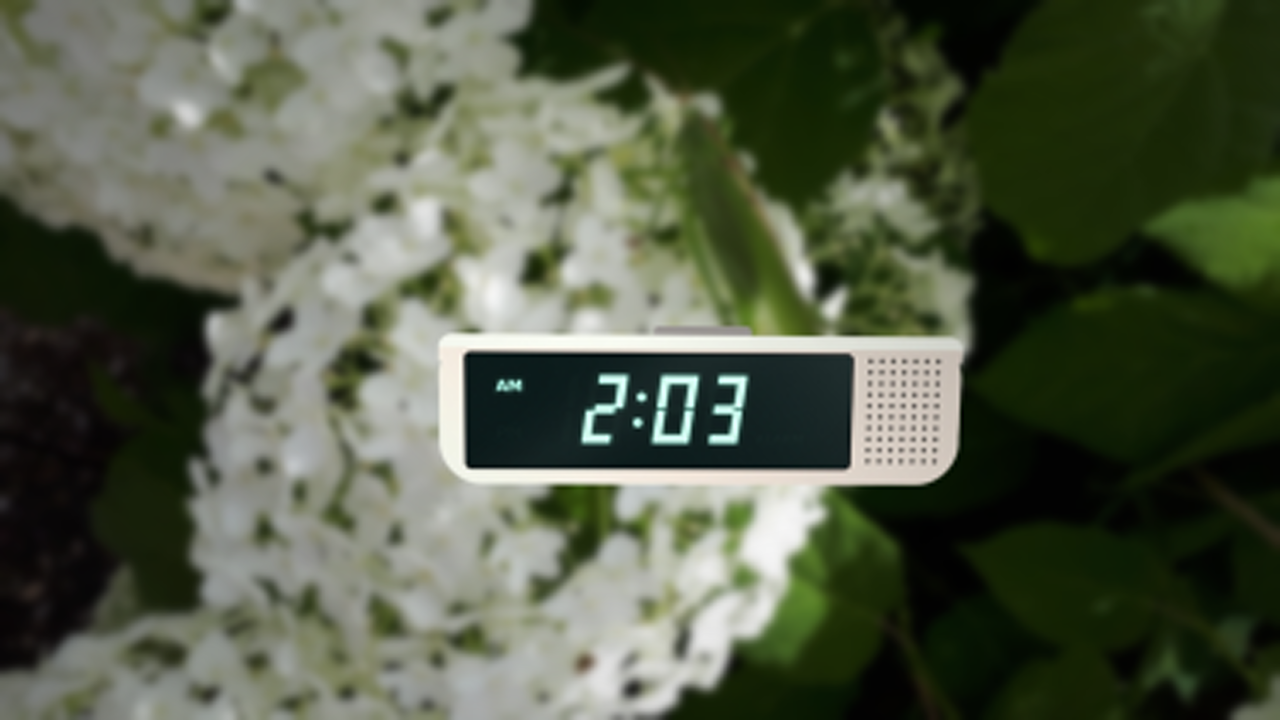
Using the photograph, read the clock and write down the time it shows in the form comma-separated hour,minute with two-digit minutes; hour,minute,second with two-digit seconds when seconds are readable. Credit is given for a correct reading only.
2,03
